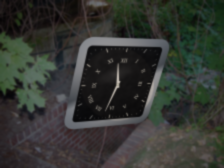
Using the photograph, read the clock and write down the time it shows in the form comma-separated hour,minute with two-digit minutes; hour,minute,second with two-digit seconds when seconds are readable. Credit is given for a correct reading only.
11,32
